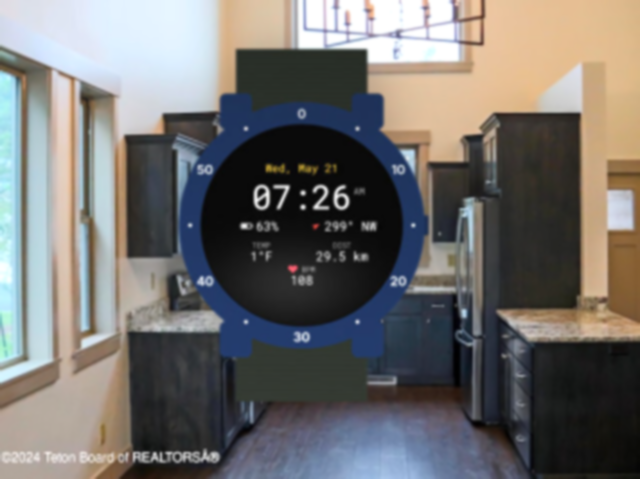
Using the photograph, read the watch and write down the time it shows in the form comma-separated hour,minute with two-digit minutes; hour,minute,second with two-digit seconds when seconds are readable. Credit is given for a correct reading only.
7,26
